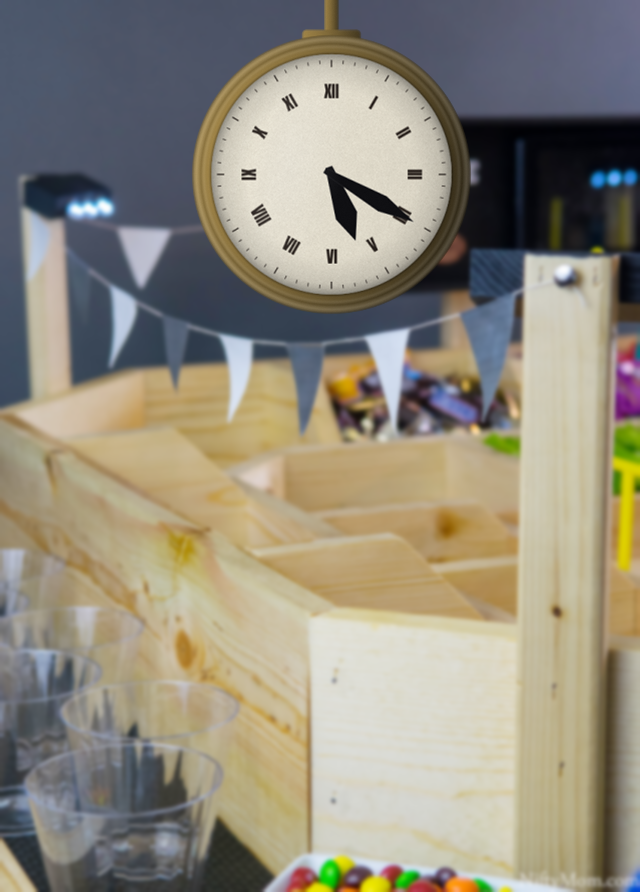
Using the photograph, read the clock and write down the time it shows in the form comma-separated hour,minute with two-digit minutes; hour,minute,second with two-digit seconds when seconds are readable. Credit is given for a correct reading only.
5,20
